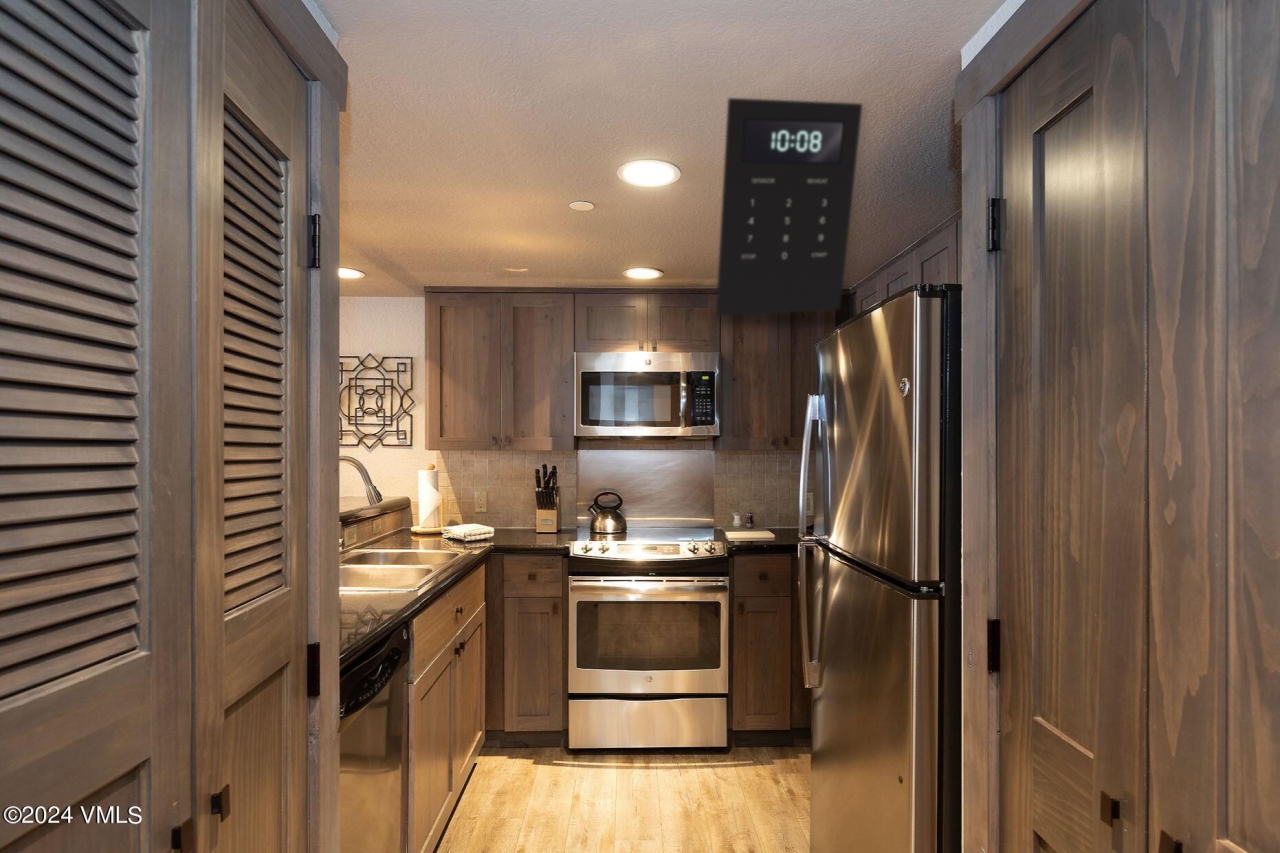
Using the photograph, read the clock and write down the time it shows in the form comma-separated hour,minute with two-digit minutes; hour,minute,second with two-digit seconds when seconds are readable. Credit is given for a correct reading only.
10,08
